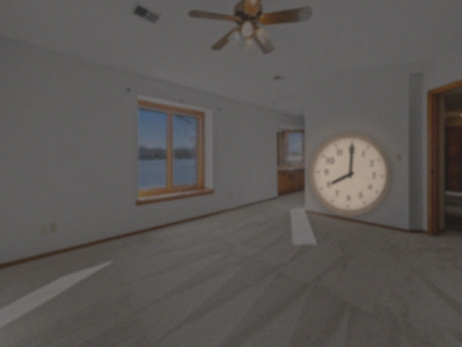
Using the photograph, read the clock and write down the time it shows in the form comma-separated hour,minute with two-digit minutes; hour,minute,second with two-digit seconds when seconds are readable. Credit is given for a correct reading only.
8,00
